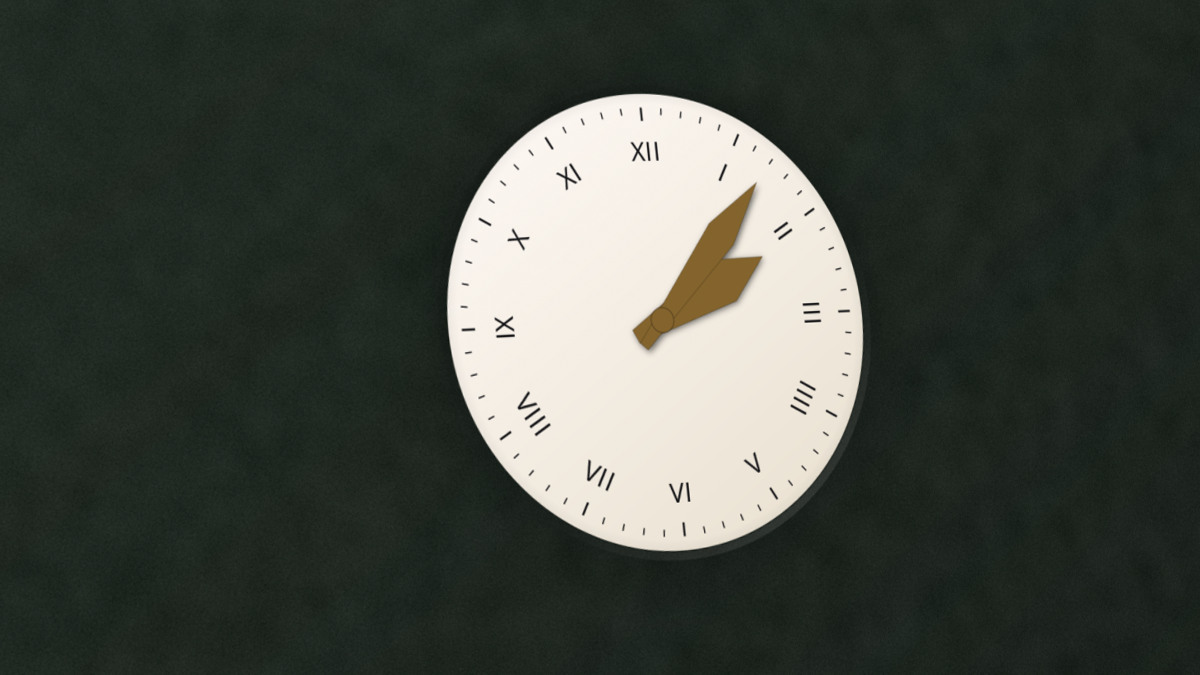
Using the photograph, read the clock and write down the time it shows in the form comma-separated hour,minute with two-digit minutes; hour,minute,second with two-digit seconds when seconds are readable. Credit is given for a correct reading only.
2,07
